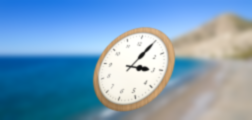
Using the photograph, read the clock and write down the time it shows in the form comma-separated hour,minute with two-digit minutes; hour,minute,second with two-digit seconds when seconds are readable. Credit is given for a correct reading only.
3,05
